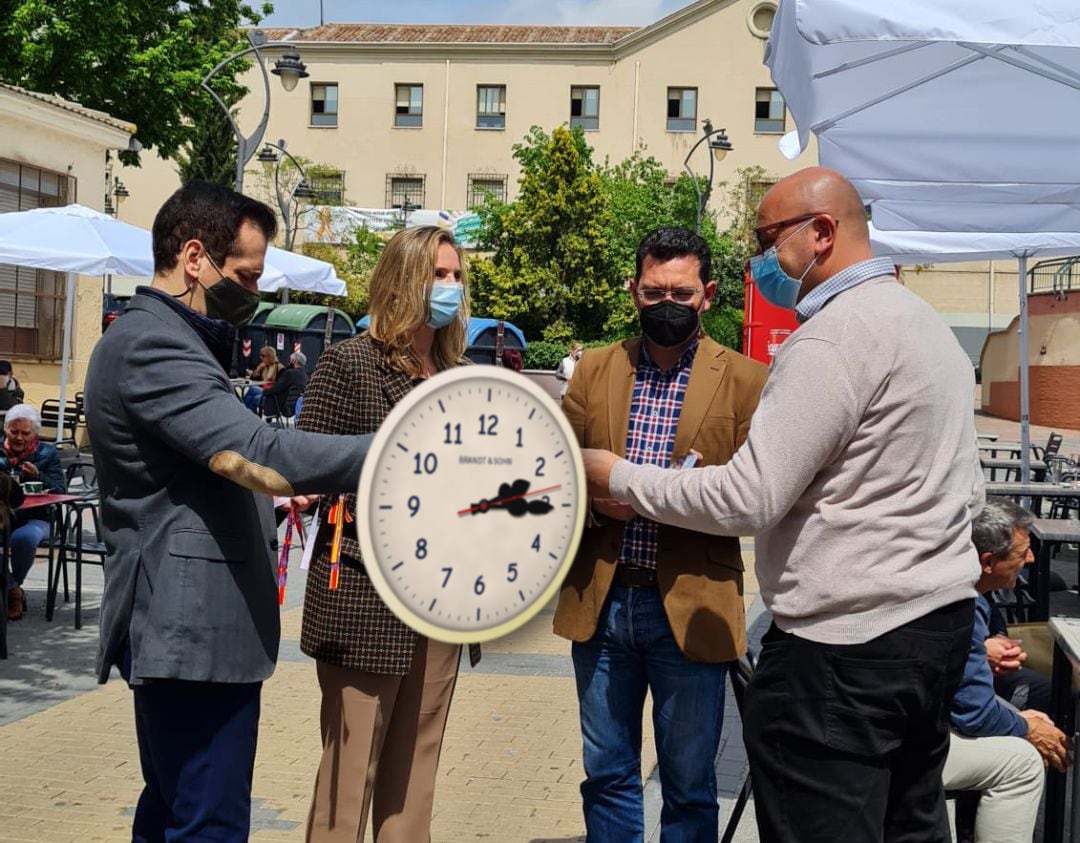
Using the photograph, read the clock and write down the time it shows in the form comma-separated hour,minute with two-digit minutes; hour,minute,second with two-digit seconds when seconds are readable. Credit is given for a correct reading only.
2,15,13
